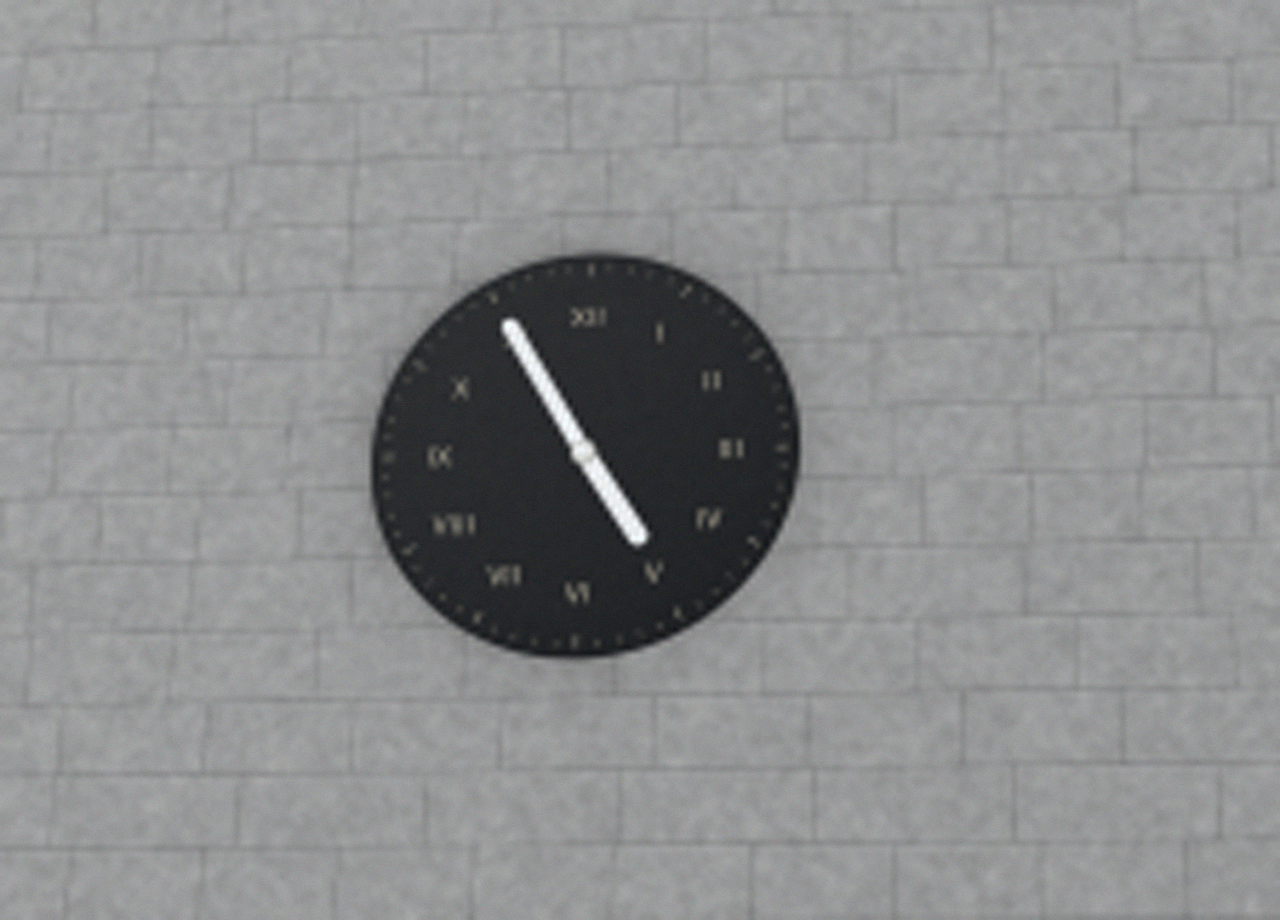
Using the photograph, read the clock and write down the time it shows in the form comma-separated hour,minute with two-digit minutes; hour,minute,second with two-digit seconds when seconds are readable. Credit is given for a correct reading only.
4,55
